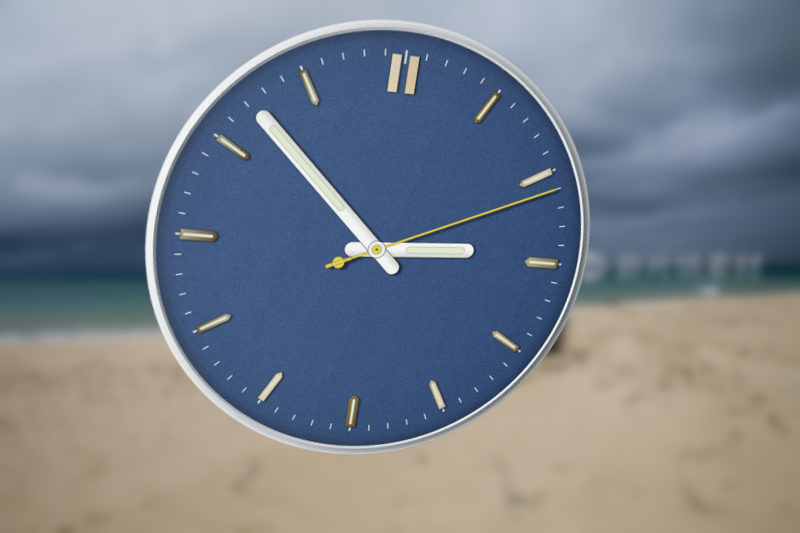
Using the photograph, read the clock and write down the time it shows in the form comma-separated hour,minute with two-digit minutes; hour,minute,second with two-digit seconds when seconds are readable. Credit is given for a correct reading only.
2,52,11
